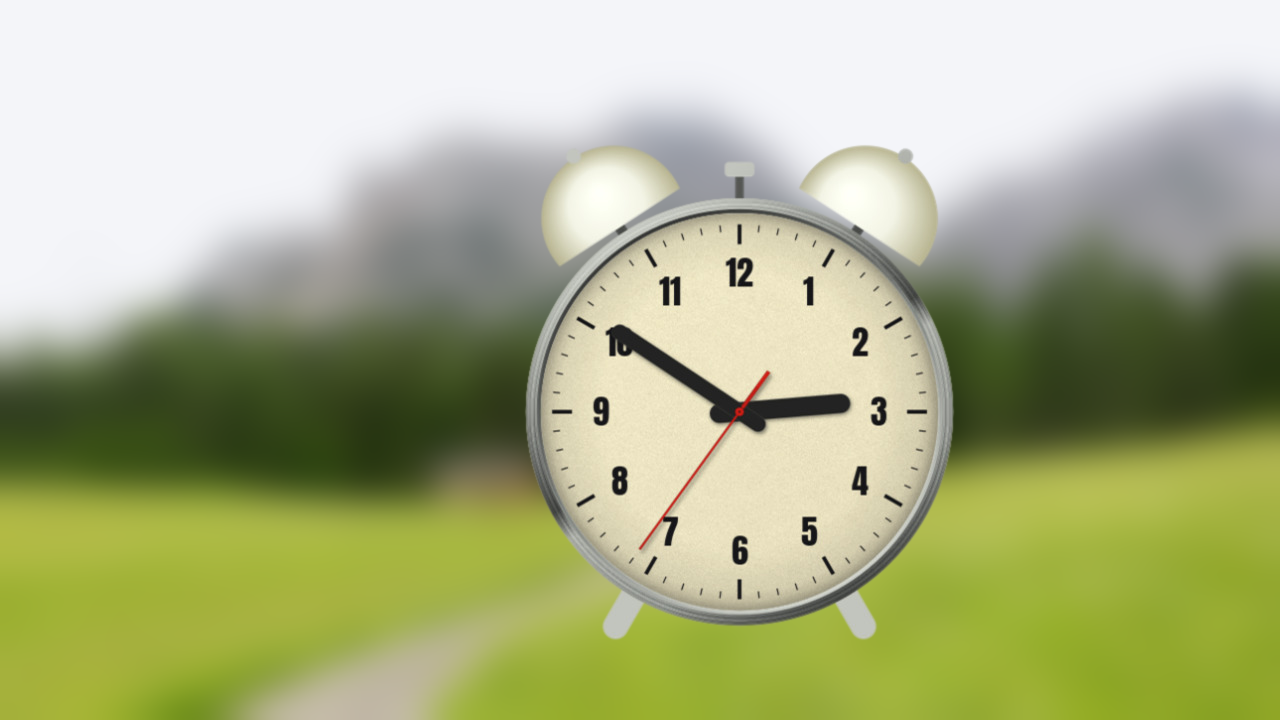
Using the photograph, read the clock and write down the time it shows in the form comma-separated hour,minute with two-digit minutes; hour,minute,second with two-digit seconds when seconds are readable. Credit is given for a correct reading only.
2,50,36
